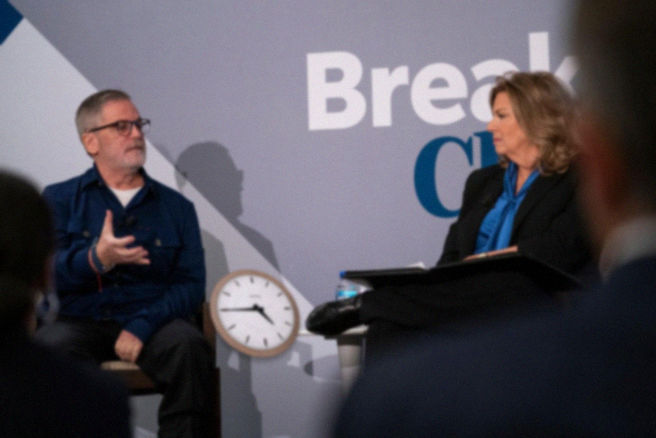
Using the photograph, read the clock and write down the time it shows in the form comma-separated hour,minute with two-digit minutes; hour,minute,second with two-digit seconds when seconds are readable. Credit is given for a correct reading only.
4,45
